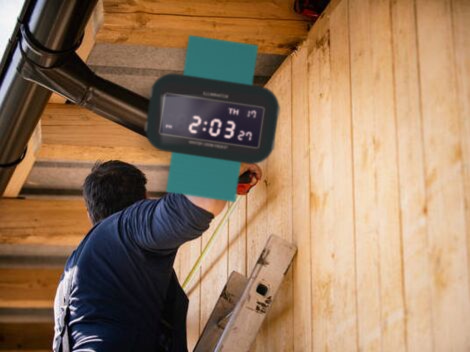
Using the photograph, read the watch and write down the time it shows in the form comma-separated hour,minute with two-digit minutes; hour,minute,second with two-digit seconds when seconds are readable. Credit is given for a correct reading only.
2,03
